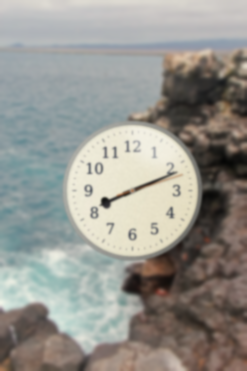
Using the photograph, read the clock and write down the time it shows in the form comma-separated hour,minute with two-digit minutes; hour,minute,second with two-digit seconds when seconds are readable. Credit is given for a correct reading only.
8,11,12
